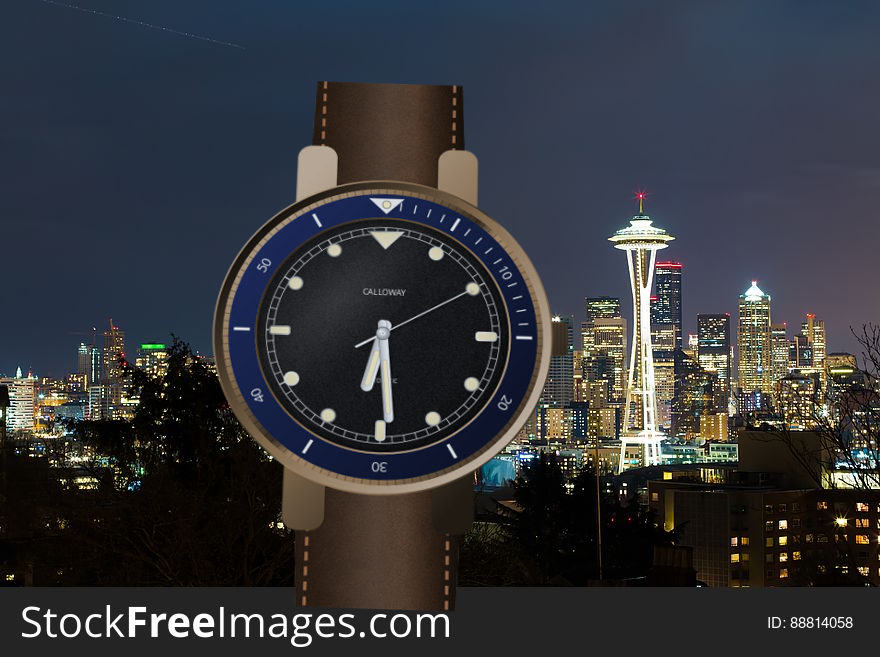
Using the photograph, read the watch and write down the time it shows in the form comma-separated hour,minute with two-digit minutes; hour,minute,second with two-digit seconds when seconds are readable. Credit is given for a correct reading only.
6,29,10
